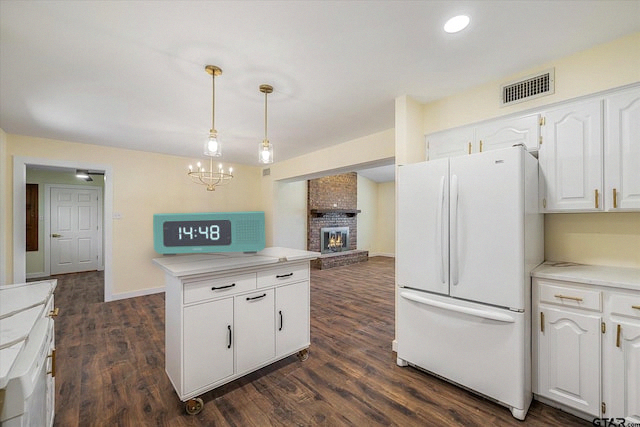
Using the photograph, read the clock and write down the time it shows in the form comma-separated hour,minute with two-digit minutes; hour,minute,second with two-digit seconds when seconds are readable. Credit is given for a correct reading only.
14,48
